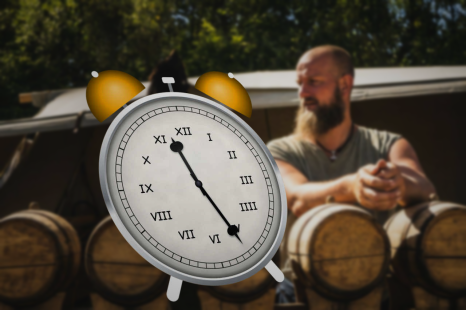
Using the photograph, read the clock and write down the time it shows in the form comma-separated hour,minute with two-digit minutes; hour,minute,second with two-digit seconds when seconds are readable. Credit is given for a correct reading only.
11,26
